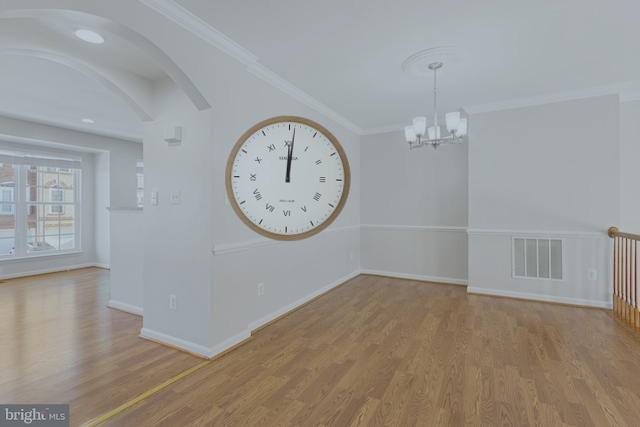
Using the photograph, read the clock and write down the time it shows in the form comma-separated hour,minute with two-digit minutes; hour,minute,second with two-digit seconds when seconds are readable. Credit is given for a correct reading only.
12,01
